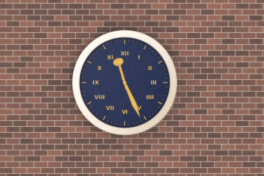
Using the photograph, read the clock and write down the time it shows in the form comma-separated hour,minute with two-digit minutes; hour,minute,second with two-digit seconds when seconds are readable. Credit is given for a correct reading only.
11,26
